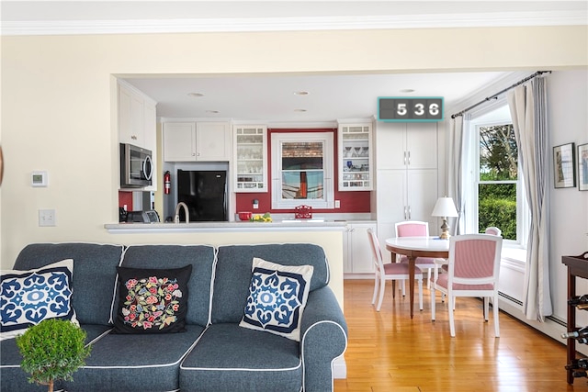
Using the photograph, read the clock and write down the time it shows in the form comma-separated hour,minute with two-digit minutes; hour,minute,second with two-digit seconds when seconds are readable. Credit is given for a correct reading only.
5,36
